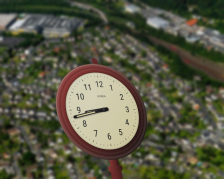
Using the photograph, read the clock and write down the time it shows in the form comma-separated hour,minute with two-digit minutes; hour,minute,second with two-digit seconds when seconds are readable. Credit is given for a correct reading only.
8,43
